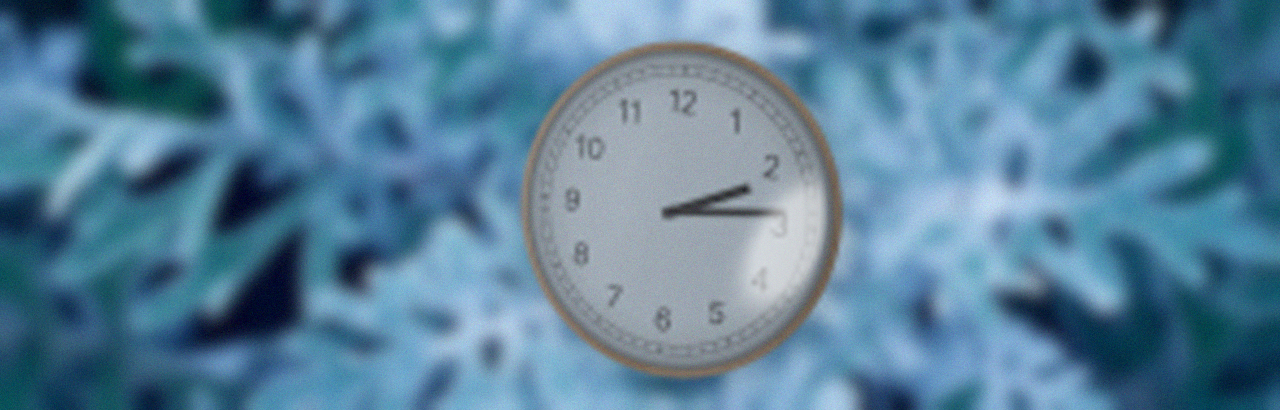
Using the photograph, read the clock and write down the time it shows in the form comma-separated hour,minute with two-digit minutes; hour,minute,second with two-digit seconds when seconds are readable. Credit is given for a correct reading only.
2,14
